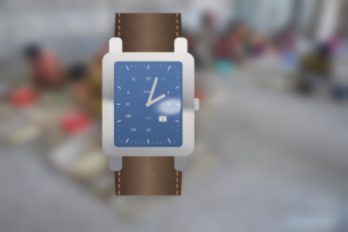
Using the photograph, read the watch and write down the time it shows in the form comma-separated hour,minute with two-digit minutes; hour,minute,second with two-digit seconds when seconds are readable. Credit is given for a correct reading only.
2,03
